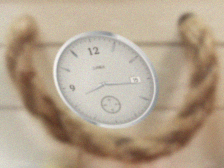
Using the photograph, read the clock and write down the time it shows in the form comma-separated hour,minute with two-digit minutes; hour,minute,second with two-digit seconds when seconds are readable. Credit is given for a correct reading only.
8,16
